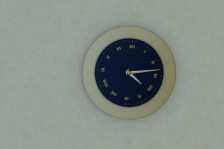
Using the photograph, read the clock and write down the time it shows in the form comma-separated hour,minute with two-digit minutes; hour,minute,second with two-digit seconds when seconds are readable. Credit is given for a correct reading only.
4,13
